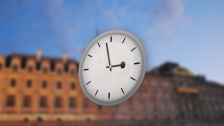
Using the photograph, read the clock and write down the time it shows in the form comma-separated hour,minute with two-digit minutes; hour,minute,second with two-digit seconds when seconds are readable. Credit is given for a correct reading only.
2,58
